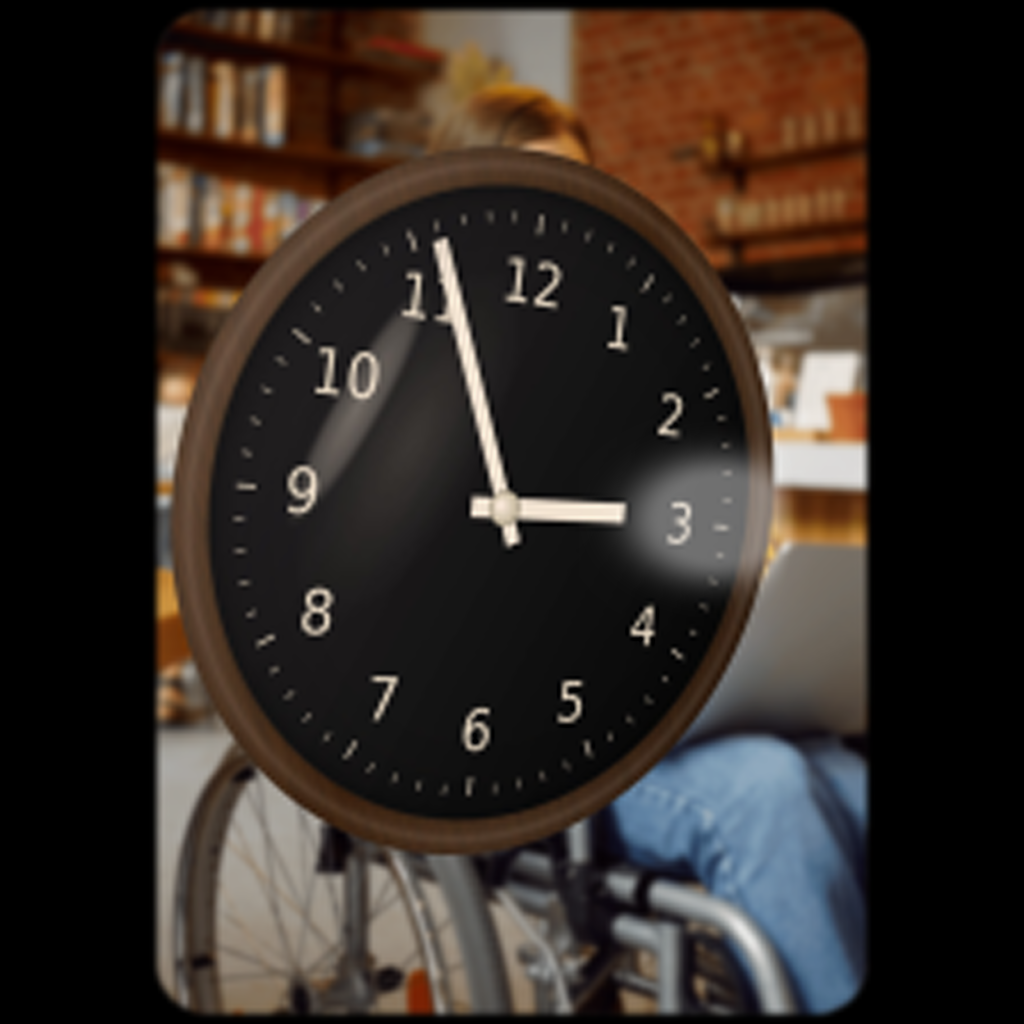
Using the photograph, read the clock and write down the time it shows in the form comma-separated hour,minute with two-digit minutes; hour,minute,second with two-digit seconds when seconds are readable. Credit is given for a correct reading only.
2,56
